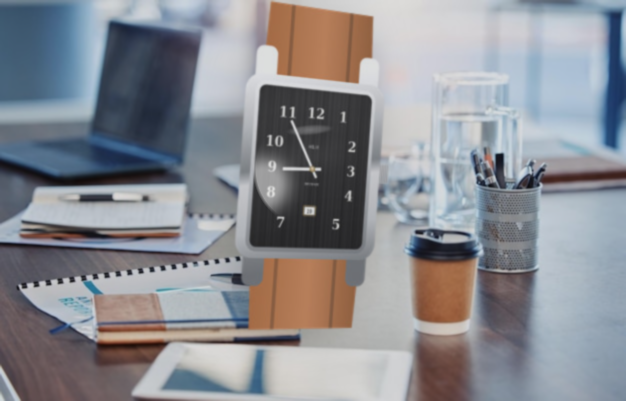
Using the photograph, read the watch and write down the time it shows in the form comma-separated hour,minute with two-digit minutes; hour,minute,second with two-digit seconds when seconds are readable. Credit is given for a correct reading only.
8,55
